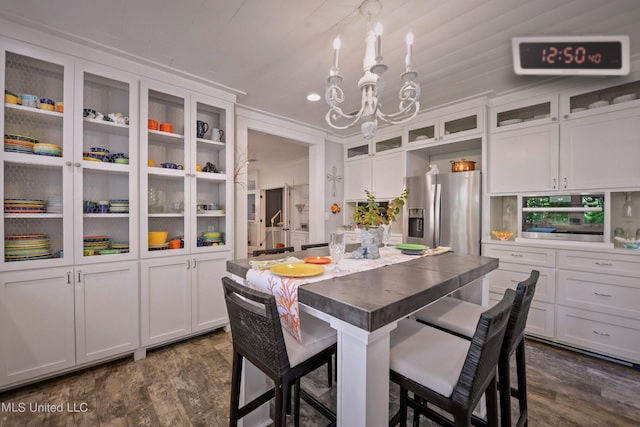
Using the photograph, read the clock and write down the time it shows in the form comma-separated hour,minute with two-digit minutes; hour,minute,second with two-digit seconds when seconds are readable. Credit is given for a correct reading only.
12,50
